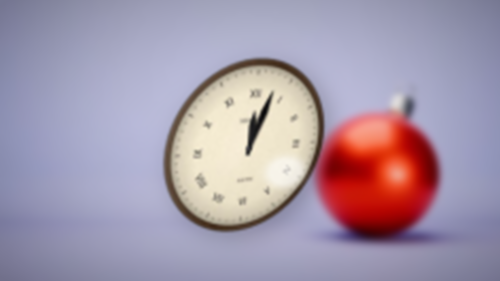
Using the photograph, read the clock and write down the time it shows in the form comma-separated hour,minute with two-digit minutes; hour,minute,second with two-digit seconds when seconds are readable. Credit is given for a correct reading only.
12,03
